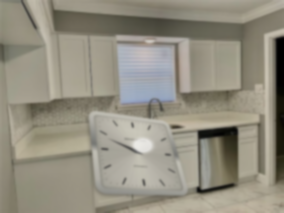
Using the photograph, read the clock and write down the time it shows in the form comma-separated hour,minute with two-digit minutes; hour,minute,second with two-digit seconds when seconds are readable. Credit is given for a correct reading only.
9,49
